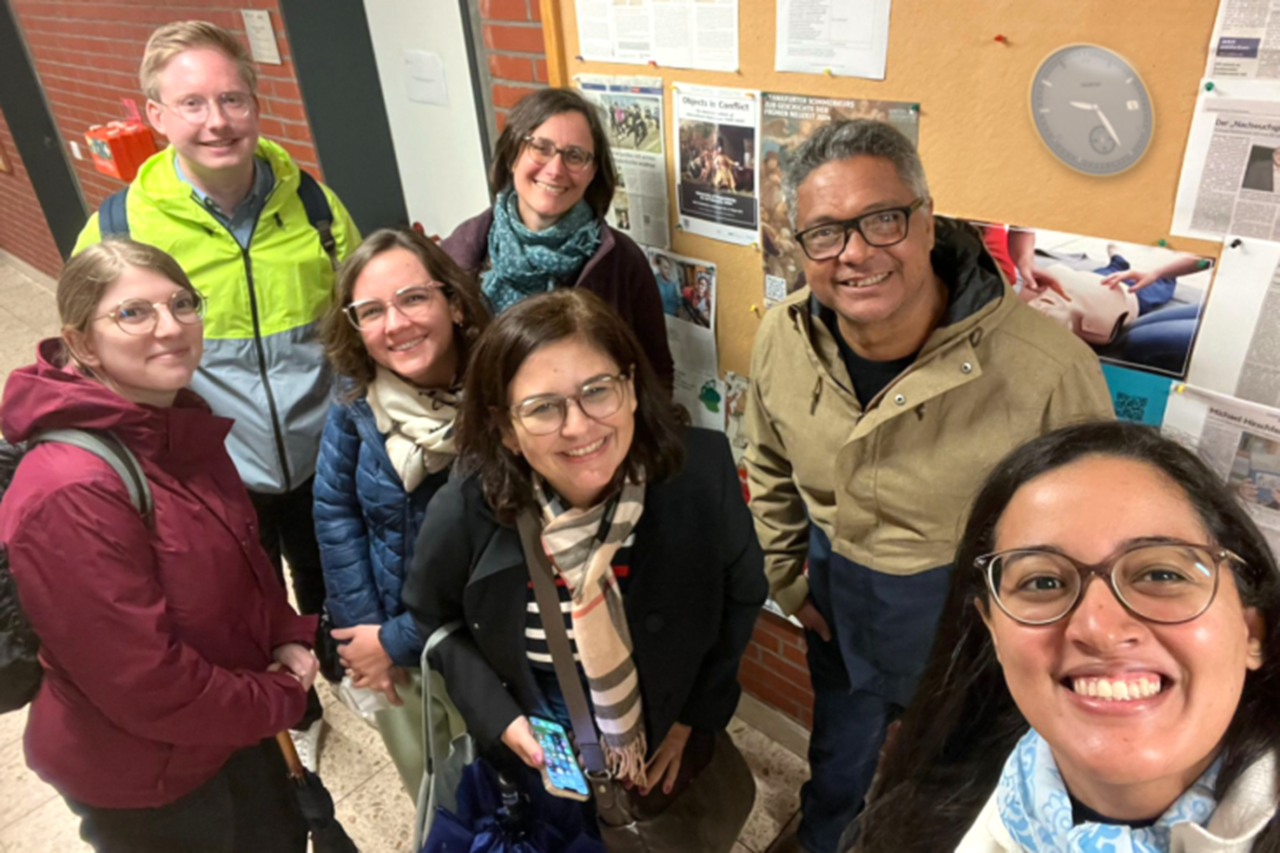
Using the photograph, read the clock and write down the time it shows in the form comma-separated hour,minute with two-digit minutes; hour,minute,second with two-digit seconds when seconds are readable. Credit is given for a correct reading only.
9,26
